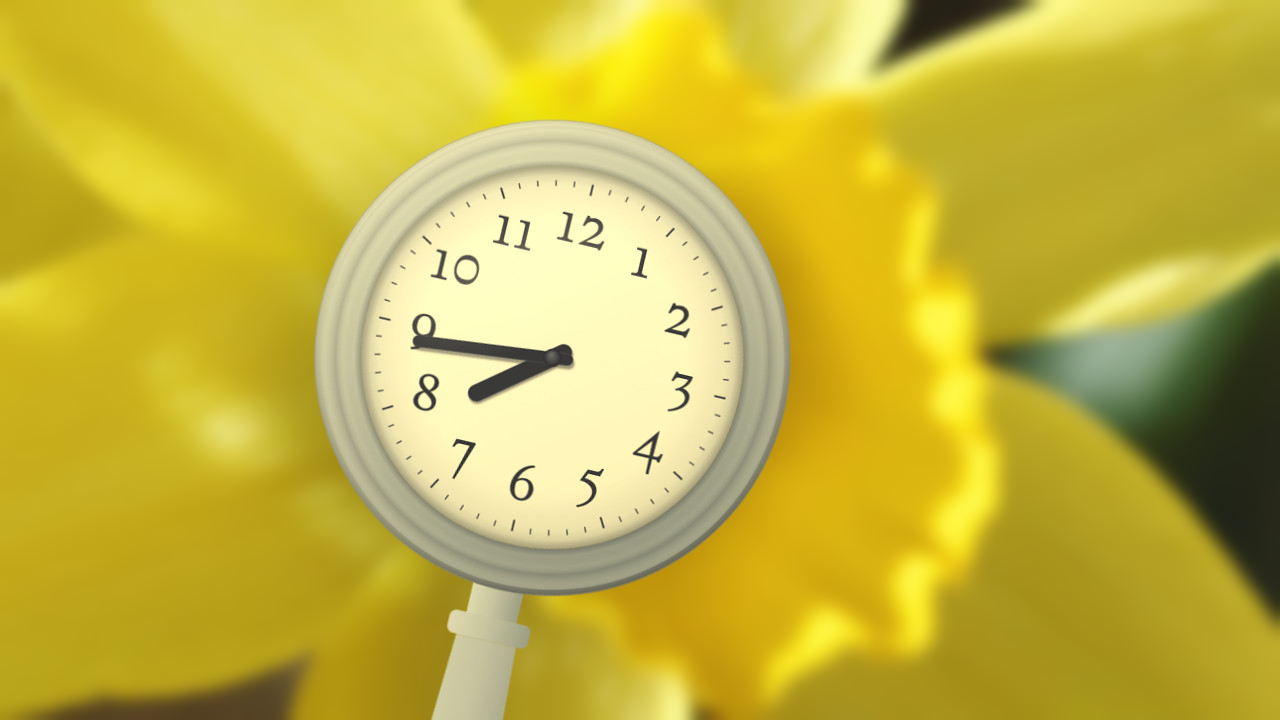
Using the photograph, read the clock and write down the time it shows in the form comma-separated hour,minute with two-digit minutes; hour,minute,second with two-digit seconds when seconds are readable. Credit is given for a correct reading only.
7,44
